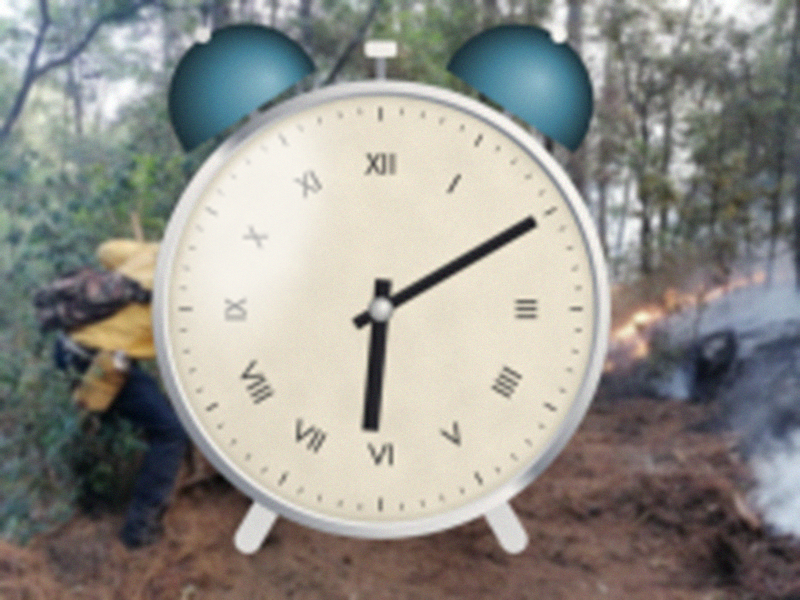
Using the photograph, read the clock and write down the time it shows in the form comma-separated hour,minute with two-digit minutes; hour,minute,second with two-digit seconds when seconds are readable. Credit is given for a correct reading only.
6,10
